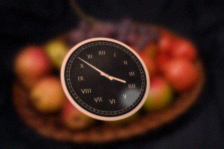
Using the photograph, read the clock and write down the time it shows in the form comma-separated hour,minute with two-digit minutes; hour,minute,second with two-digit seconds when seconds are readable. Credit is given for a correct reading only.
3,52
